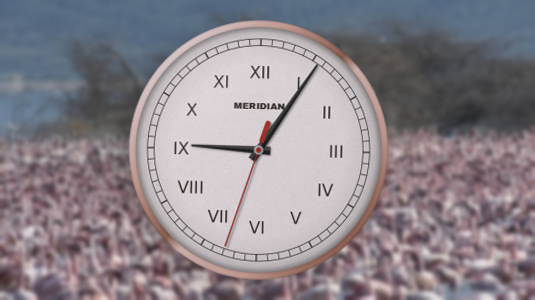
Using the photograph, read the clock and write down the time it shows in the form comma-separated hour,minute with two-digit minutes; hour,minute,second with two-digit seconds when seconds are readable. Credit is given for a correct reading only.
9,05,33
